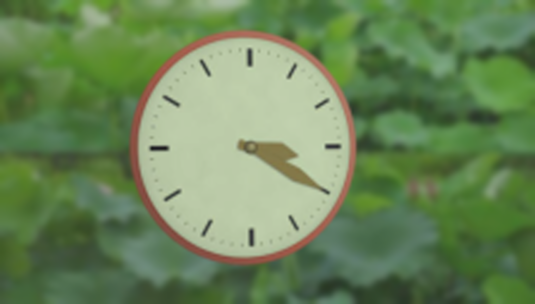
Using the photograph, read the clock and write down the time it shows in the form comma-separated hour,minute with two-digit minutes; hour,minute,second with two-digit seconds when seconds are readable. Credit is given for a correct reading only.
3,20
